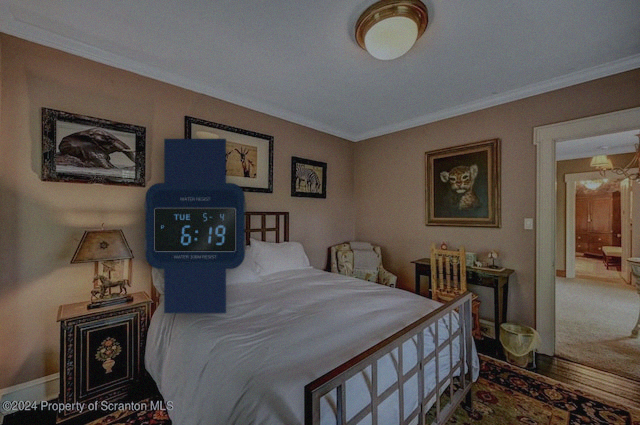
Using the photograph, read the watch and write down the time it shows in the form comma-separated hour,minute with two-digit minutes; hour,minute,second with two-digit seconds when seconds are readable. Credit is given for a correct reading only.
6,19
